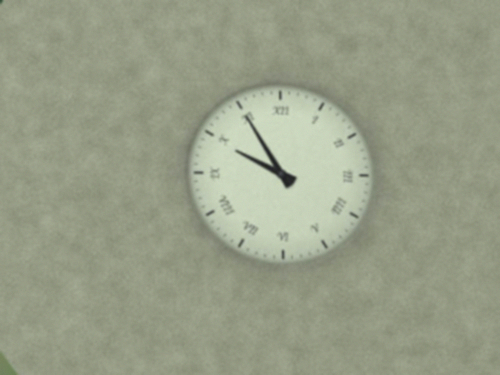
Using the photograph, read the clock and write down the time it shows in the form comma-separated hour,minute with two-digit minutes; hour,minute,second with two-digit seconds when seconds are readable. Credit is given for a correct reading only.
9,55
